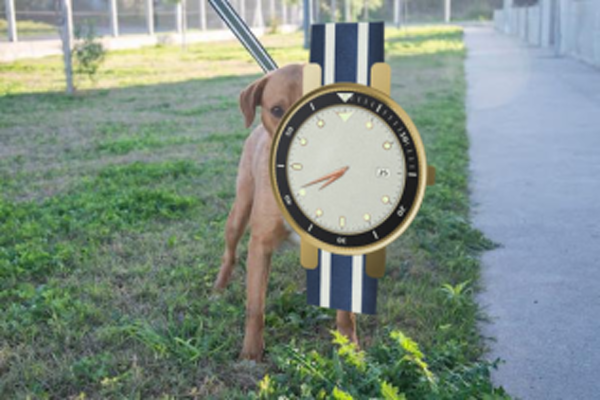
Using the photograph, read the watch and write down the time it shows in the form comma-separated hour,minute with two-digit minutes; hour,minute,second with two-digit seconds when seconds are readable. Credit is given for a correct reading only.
7,41
